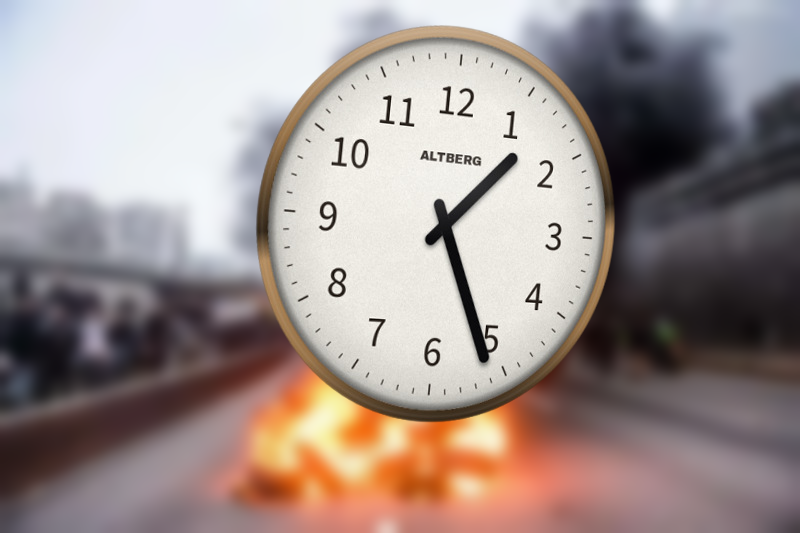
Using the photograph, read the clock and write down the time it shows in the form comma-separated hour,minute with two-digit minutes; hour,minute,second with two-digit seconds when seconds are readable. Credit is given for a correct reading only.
1,26
